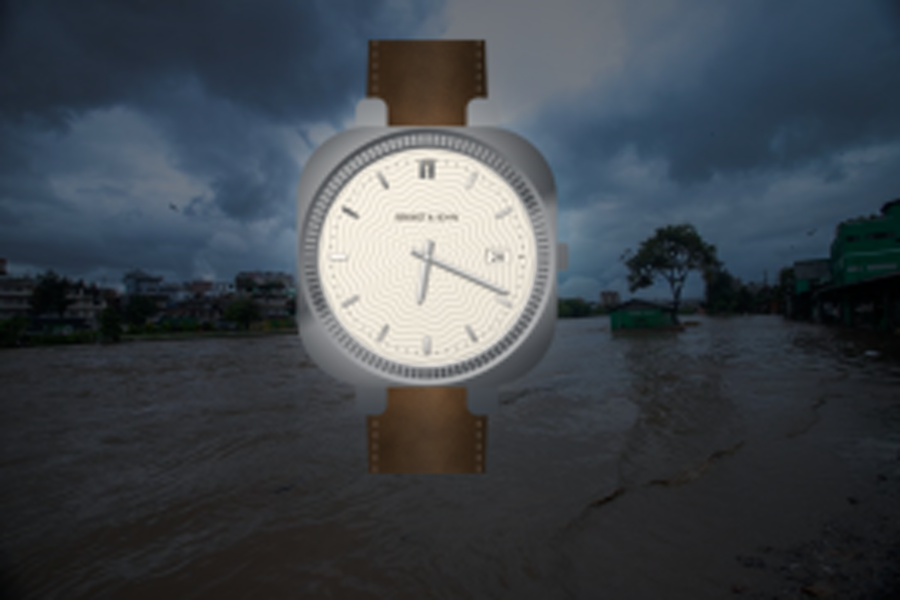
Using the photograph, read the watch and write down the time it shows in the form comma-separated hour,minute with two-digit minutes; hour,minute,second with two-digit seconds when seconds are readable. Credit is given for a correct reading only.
6,19
